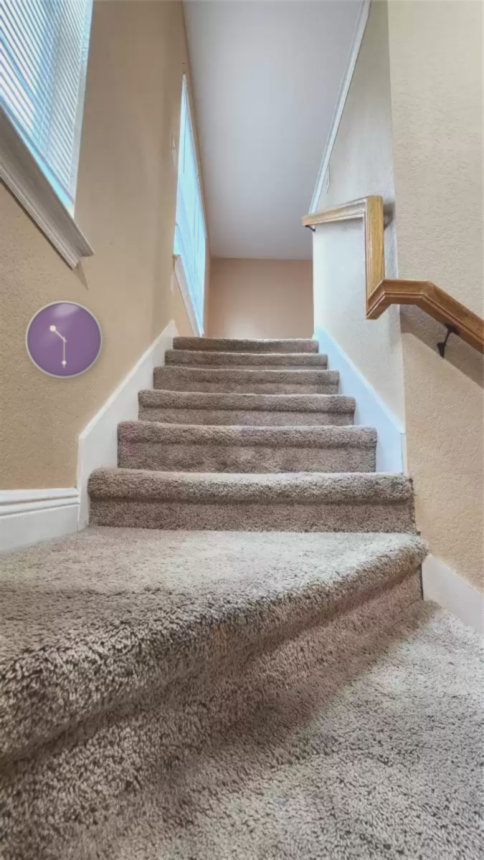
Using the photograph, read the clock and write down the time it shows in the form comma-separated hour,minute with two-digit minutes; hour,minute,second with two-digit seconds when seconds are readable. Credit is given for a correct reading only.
10,30
